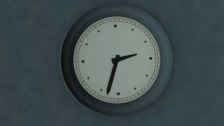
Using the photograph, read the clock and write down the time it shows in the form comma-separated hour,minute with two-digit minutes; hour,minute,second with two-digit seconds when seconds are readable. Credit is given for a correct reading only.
2,33
